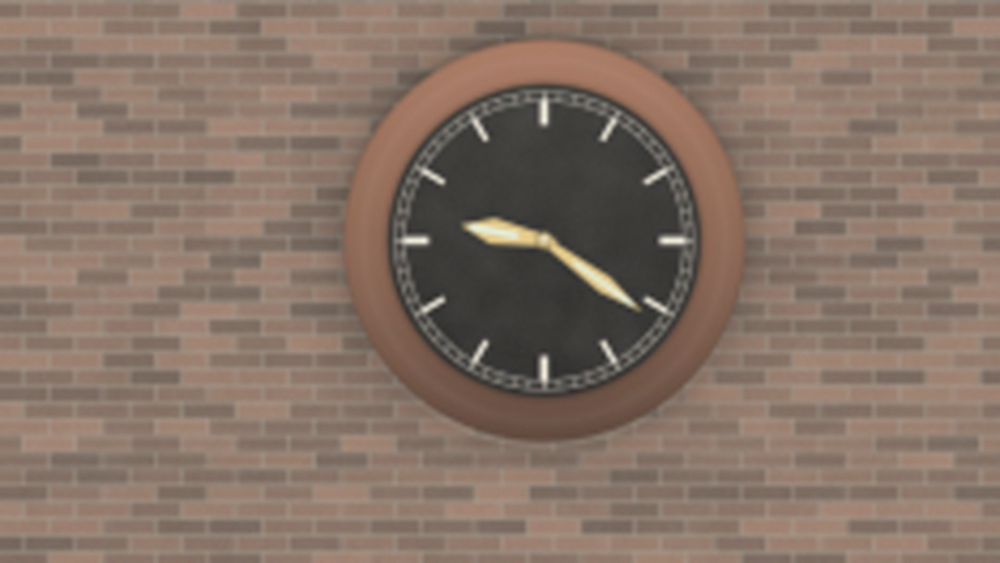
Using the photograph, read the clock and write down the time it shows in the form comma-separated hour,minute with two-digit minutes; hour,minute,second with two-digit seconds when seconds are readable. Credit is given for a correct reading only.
9,21
